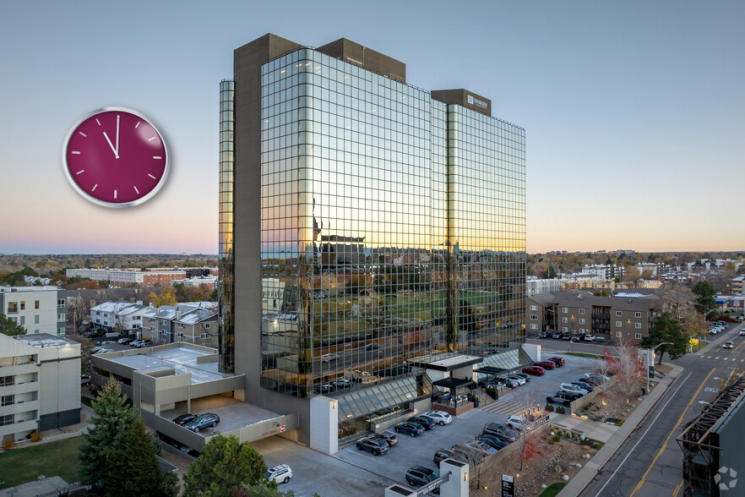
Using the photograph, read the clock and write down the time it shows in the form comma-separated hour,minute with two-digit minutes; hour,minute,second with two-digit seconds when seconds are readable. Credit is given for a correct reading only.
11,00
